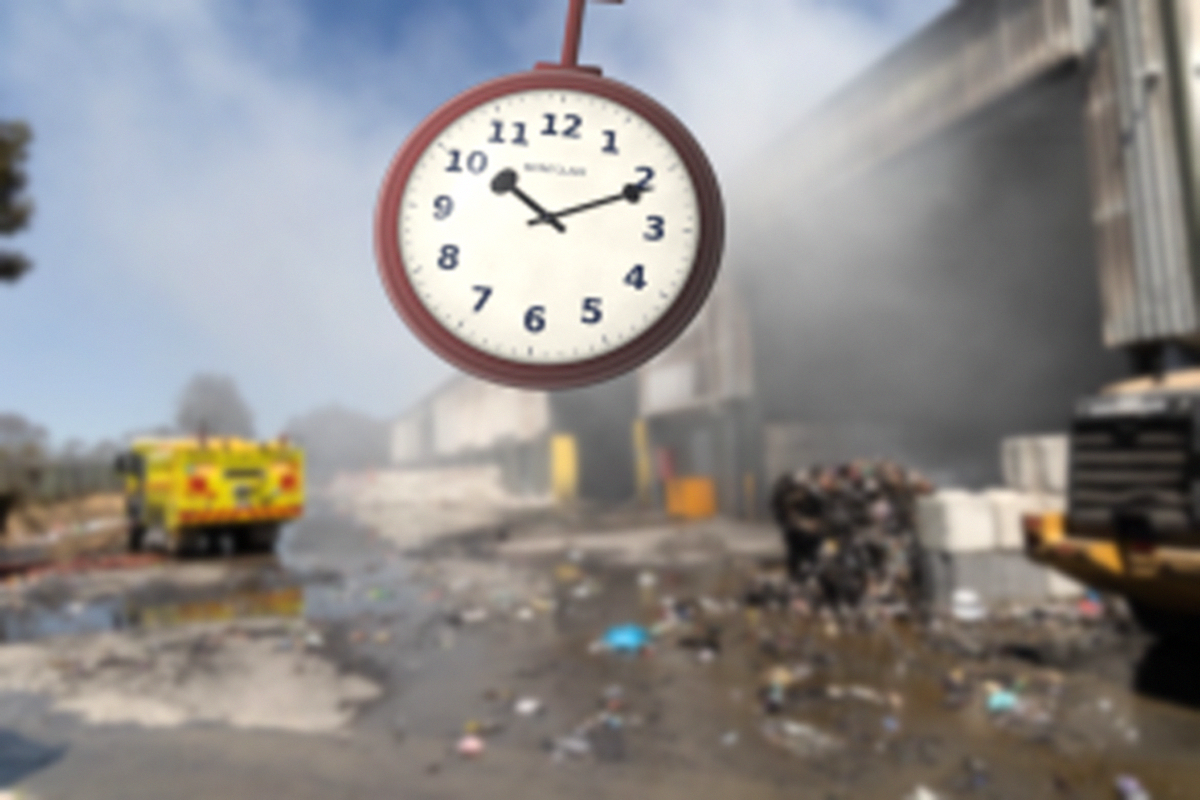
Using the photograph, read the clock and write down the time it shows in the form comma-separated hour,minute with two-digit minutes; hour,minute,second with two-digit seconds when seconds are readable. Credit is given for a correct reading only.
10,11
